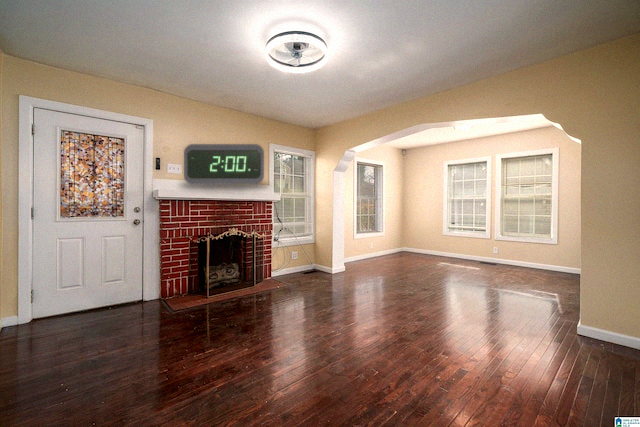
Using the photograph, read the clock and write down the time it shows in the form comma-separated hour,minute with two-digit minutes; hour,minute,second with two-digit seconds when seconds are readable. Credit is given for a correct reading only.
2,00
